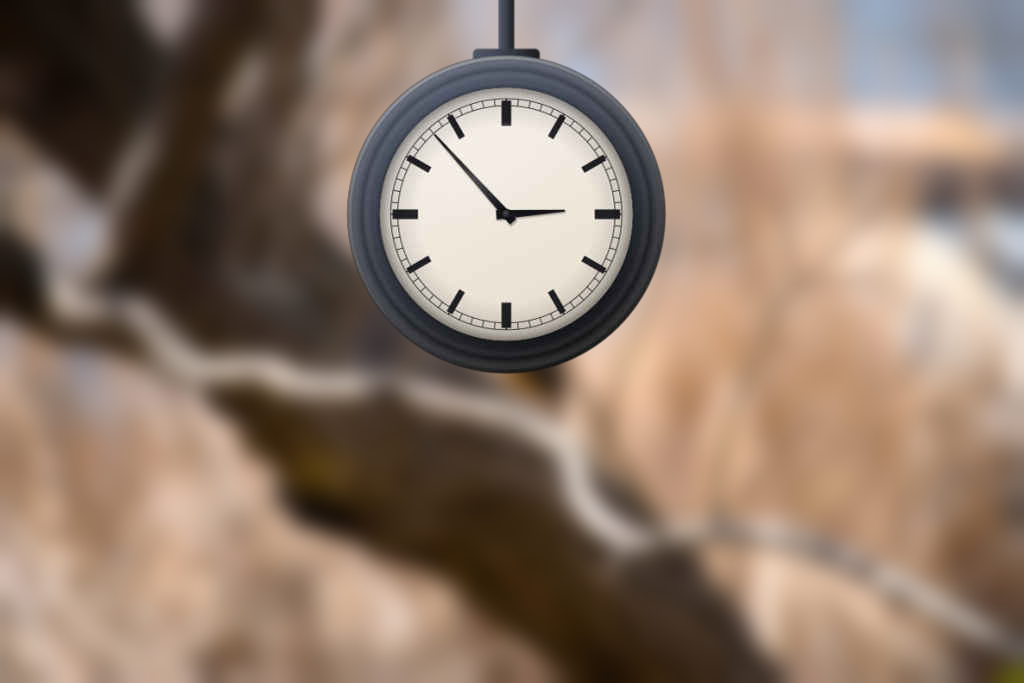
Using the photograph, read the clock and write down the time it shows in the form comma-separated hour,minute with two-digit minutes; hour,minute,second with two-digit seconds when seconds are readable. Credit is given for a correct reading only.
2,53
